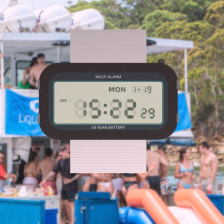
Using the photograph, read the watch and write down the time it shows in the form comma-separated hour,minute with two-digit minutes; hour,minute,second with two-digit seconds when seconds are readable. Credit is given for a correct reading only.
15,22,29
